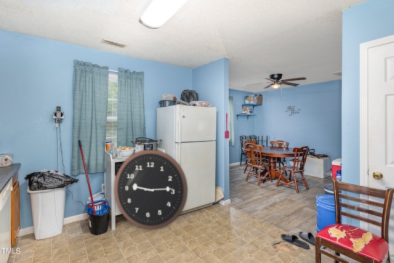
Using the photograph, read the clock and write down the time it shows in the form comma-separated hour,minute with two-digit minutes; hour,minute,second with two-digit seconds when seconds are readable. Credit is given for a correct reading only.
9,14
